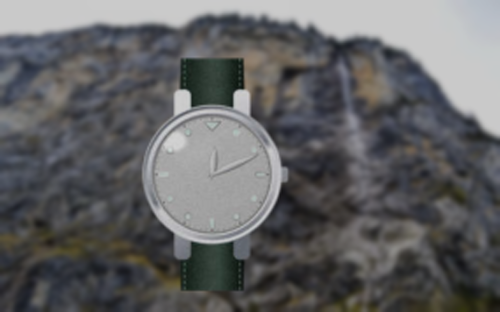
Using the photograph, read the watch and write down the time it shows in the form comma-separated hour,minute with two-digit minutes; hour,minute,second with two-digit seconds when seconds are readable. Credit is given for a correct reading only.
12,11
